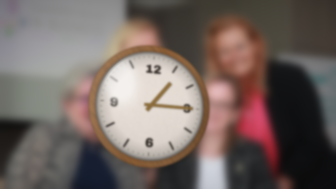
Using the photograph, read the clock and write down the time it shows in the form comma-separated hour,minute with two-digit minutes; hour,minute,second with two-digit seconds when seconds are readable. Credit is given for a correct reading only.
1,15
